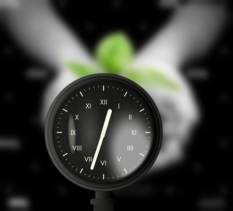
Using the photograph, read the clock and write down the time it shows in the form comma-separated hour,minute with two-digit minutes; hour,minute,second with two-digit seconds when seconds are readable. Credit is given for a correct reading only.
12,33
